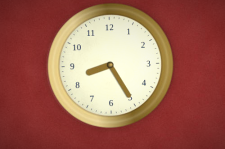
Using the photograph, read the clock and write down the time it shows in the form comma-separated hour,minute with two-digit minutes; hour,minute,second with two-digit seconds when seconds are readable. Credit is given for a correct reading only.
8,25
